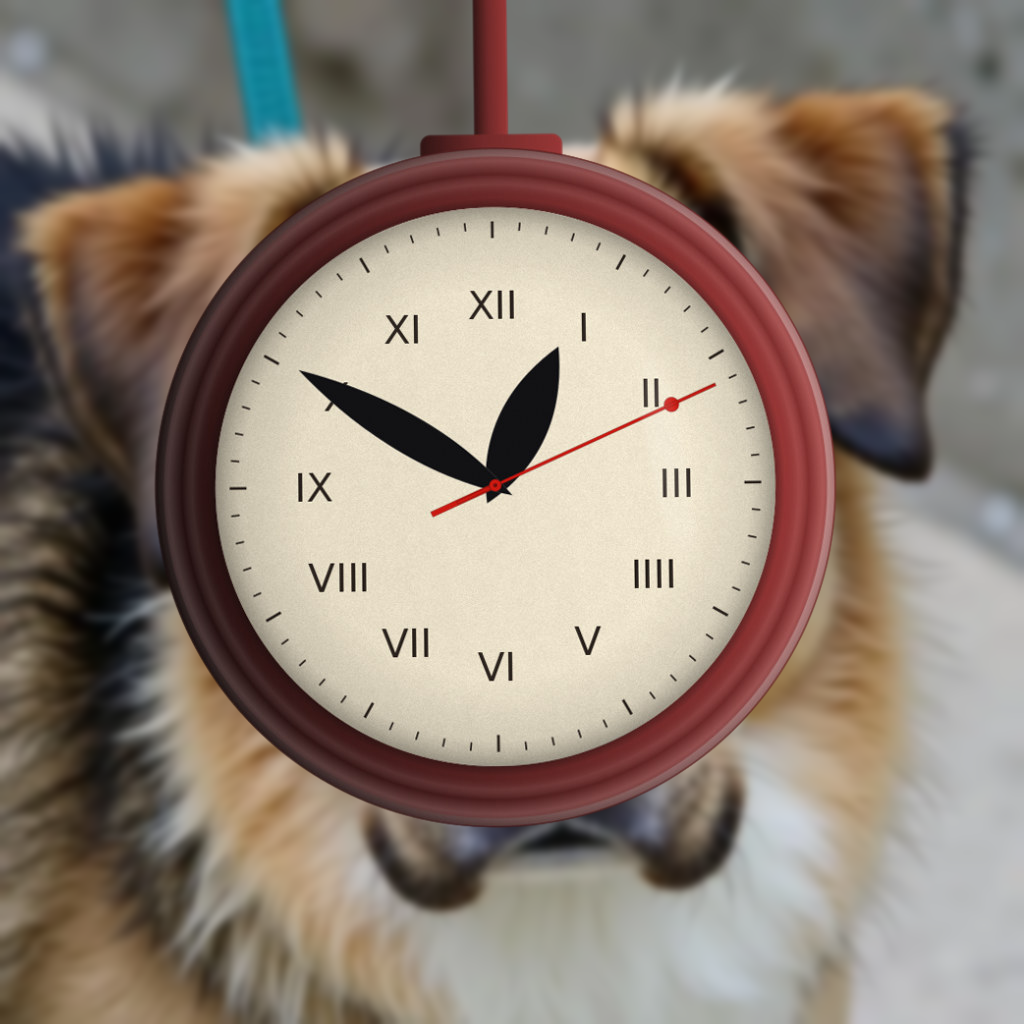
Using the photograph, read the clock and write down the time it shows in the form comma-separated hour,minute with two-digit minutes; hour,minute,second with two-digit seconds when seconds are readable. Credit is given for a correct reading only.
12,50,11
